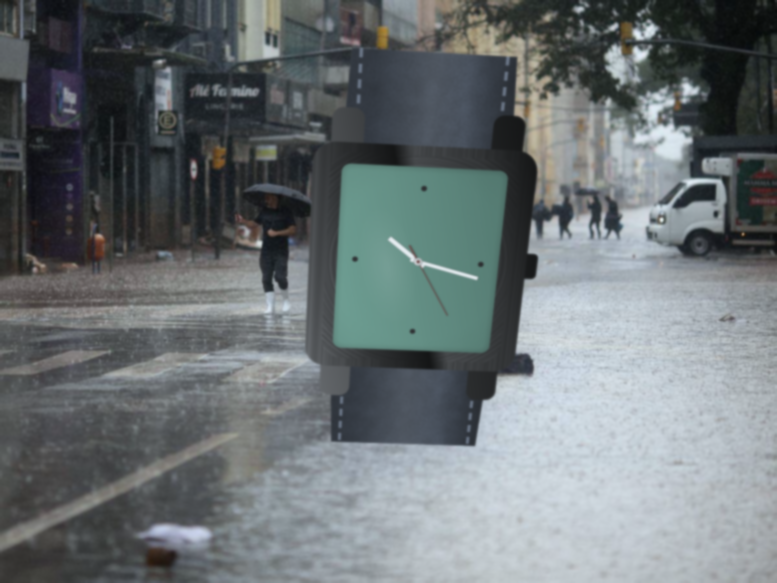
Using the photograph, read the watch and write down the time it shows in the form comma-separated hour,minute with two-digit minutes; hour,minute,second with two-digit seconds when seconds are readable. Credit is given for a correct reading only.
10,17,25
